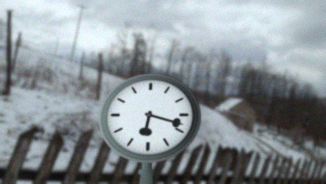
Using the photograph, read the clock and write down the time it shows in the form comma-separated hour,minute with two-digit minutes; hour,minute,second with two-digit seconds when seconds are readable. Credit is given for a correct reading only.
6,18
